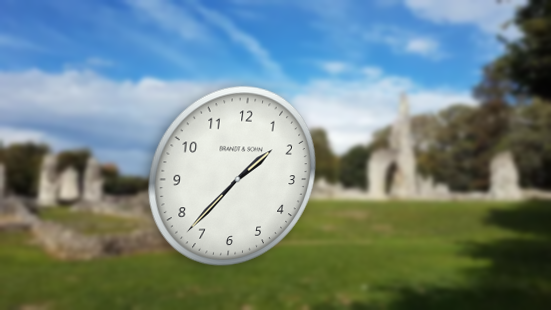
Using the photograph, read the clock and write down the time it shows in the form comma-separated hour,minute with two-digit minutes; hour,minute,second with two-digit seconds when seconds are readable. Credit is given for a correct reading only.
1,37
